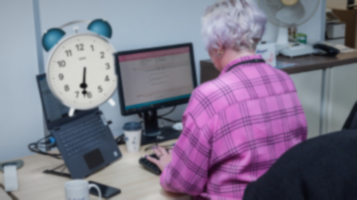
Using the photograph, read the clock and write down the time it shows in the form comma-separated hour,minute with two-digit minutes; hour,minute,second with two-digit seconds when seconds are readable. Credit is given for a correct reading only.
6,32
